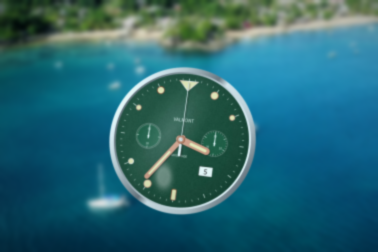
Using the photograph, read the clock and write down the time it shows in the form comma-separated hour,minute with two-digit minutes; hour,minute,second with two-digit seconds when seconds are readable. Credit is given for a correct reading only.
3,36
